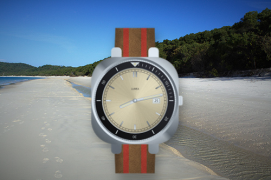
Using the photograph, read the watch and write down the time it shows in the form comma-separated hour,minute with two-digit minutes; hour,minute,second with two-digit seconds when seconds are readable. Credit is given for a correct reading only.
8,13
